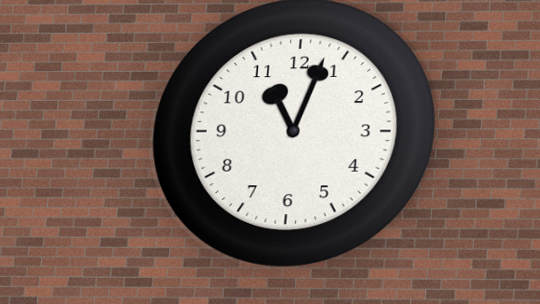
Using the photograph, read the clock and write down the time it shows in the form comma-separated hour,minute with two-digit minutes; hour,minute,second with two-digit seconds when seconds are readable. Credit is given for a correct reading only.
11,03
